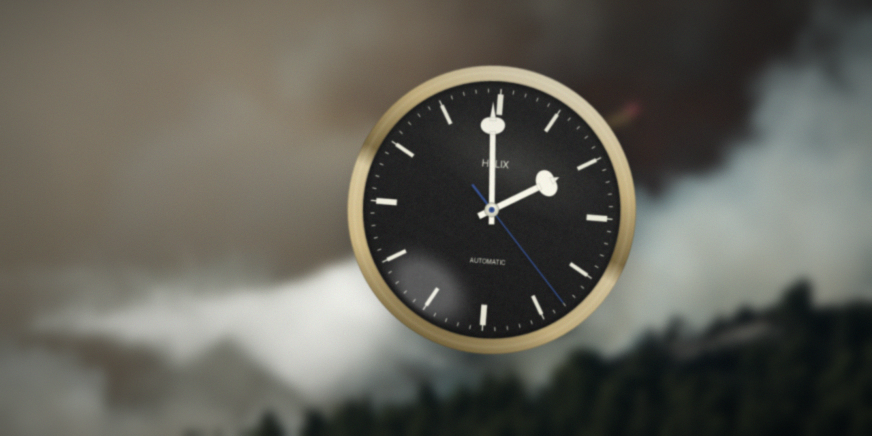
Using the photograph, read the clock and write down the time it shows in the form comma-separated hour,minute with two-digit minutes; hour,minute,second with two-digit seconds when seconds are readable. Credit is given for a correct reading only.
1,59,23
